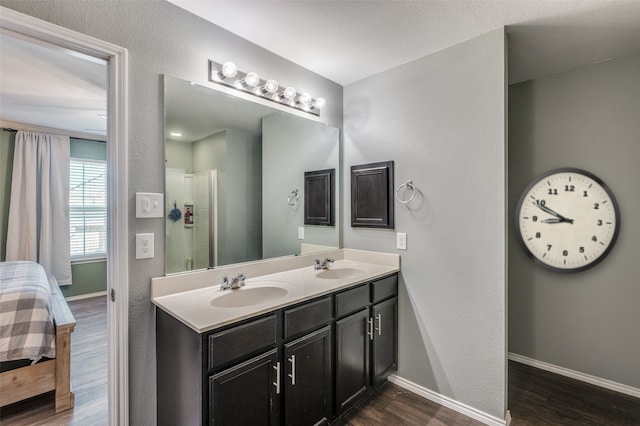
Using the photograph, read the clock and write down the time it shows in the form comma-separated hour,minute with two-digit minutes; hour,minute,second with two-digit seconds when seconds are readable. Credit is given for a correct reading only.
8,49
